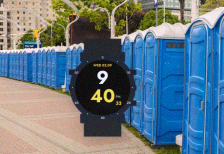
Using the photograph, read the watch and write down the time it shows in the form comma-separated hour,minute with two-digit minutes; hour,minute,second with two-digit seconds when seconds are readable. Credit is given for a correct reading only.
9,40
